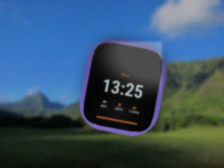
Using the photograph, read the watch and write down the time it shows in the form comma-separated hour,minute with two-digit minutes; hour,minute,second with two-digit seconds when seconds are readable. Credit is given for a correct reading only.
13,25
